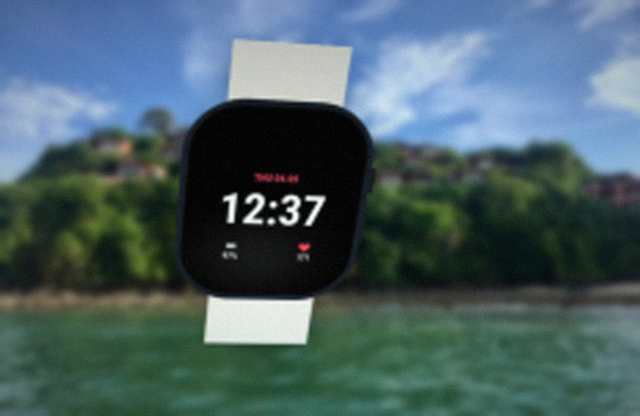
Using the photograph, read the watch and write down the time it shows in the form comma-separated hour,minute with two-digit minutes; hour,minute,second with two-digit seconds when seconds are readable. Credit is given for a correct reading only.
12,37
